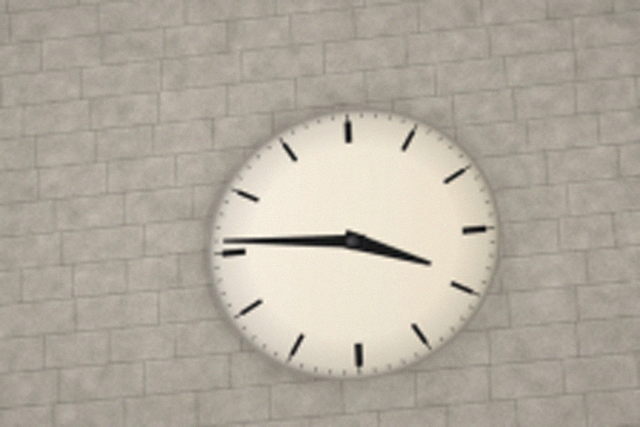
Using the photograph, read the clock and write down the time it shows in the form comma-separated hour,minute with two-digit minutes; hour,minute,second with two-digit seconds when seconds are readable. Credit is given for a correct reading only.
3,46
